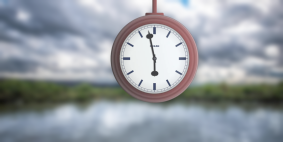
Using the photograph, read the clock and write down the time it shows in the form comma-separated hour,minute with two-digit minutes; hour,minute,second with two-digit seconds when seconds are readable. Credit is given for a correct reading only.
5,58
